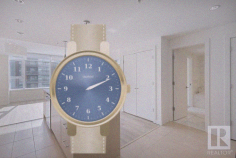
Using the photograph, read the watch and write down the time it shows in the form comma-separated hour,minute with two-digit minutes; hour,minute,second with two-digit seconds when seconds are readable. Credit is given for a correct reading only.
2,11
